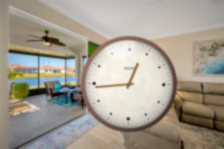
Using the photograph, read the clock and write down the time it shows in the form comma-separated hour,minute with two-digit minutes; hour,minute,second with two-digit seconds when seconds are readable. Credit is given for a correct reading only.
12,44
